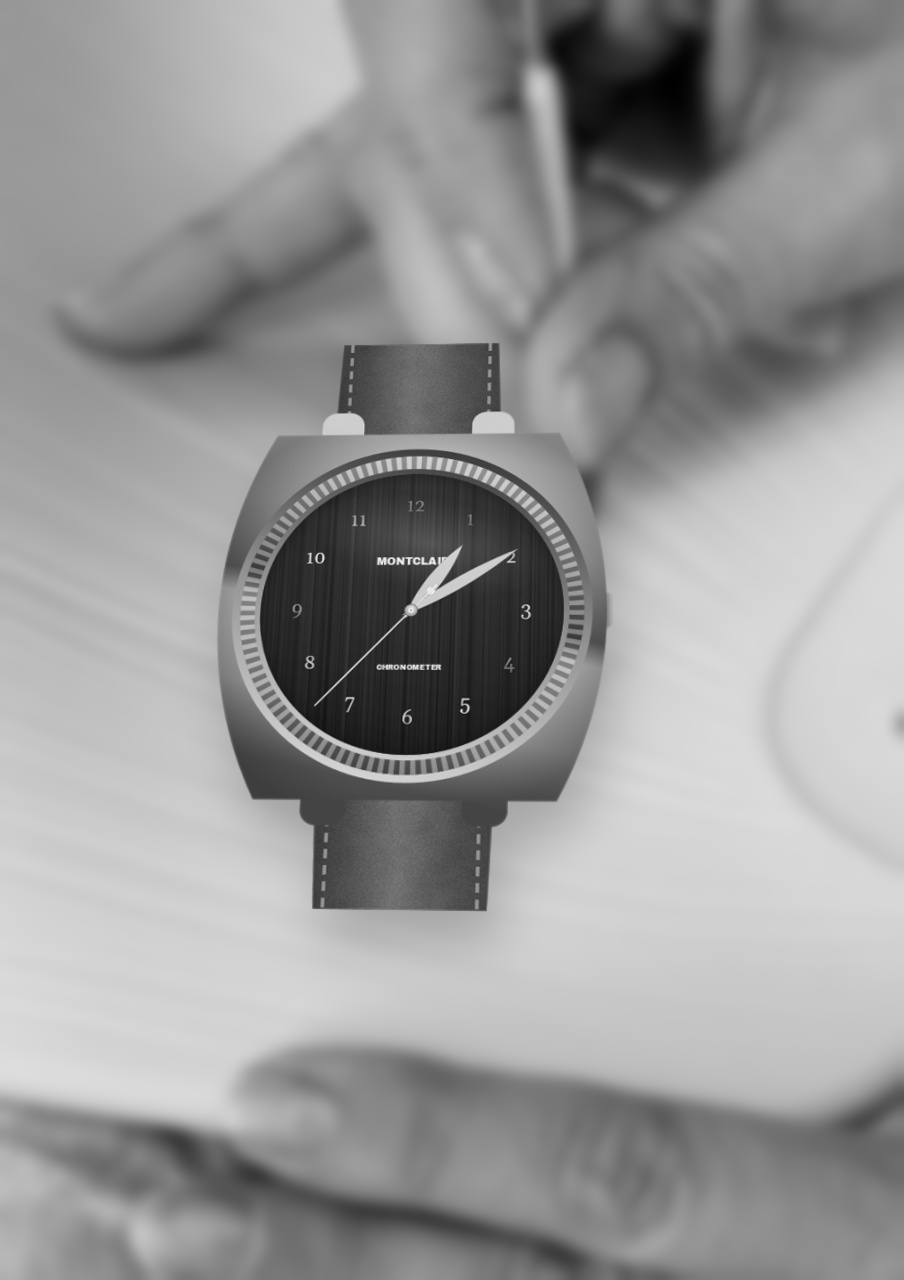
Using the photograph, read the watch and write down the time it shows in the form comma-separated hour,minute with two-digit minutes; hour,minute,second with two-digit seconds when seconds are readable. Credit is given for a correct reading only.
1,09,37
